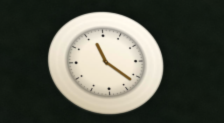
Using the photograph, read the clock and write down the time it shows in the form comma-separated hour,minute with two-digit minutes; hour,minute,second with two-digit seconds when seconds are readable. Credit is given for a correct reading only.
11,22
